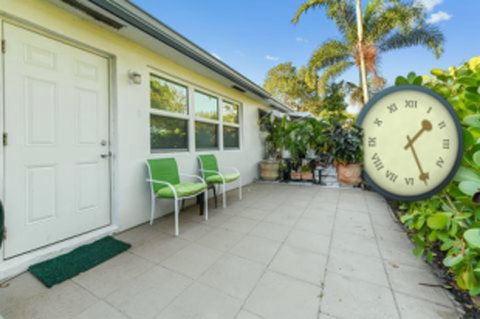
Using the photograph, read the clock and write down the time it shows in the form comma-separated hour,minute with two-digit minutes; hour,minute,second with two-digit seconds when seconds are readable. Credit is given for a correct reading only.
1,26
